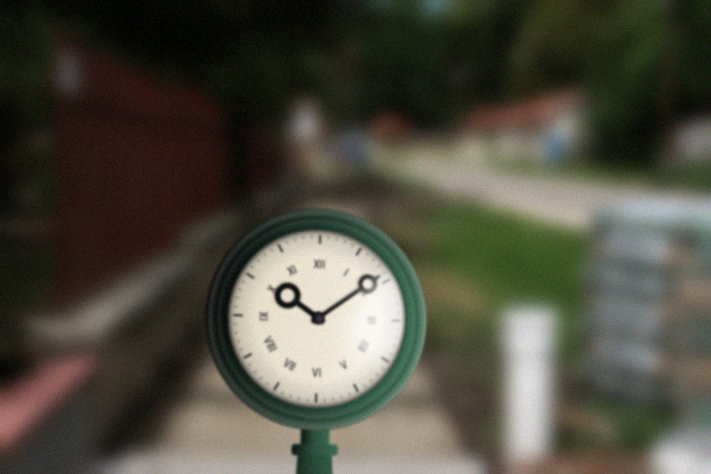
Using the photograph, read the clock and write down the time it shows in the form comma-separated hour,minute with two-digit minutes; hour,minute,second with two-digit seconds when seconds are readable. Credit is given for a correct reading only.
10,09
